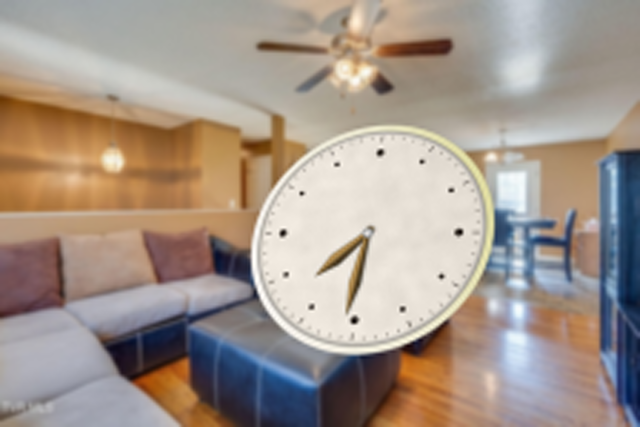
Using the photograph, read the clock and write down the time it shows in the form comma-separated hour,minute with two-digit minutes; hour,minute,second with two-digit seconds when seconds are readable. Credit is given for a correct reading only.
7,31
